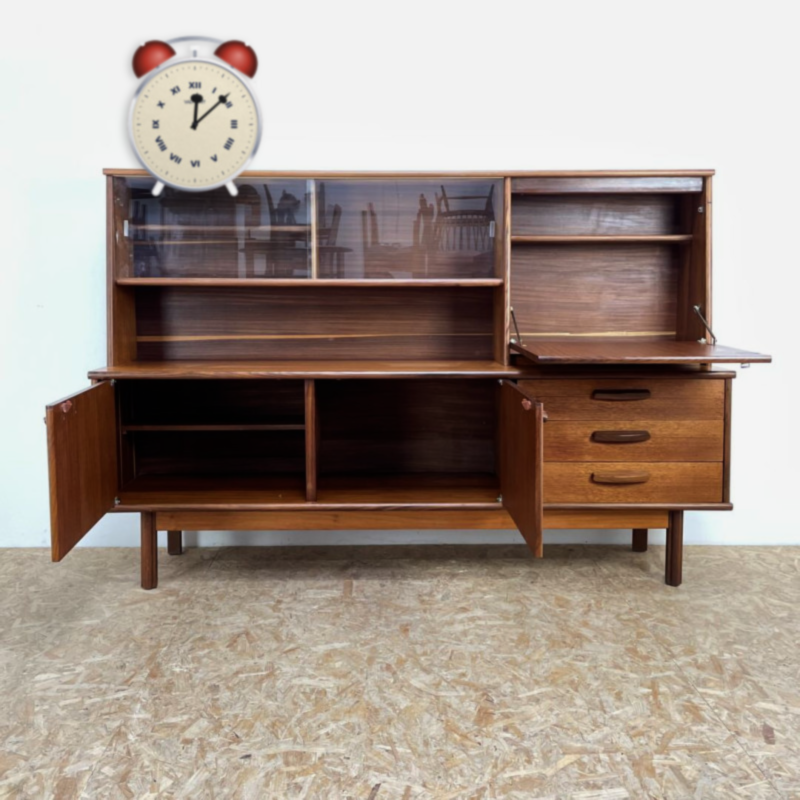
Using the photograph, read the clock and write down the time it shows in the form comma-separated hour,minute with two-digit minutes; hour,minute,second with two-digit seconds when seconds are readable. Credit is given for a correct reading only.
12,08
